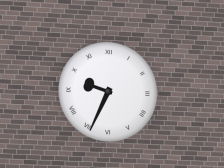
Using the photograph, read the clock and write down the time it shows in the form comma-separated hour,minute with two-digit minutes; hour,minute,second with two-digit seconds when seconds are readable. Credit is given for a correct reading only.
9,34
